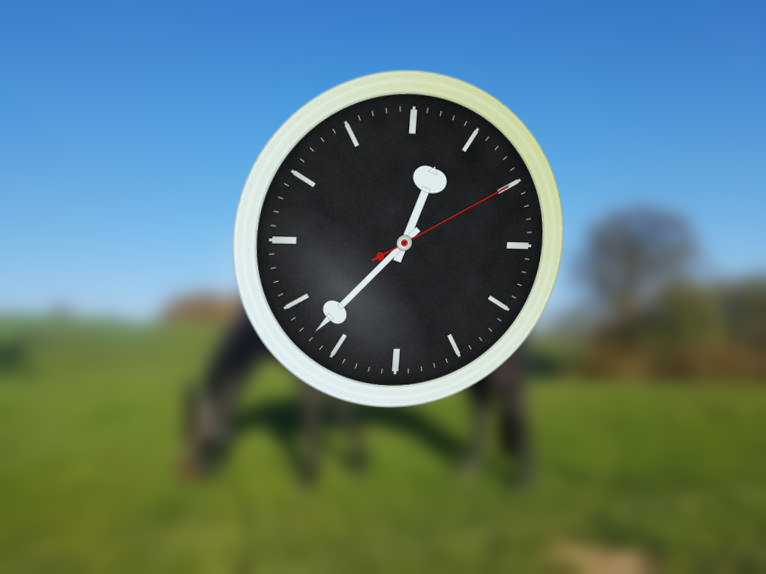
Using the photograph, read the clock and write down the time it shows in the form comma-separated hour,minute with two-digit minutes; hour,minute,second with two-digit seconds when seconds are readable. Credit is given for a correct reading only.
12,37,10
